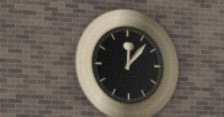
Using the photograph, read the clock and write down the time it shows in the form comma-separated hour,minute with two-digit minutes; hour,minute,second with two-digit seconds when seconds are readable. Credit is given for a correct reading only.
12,07
